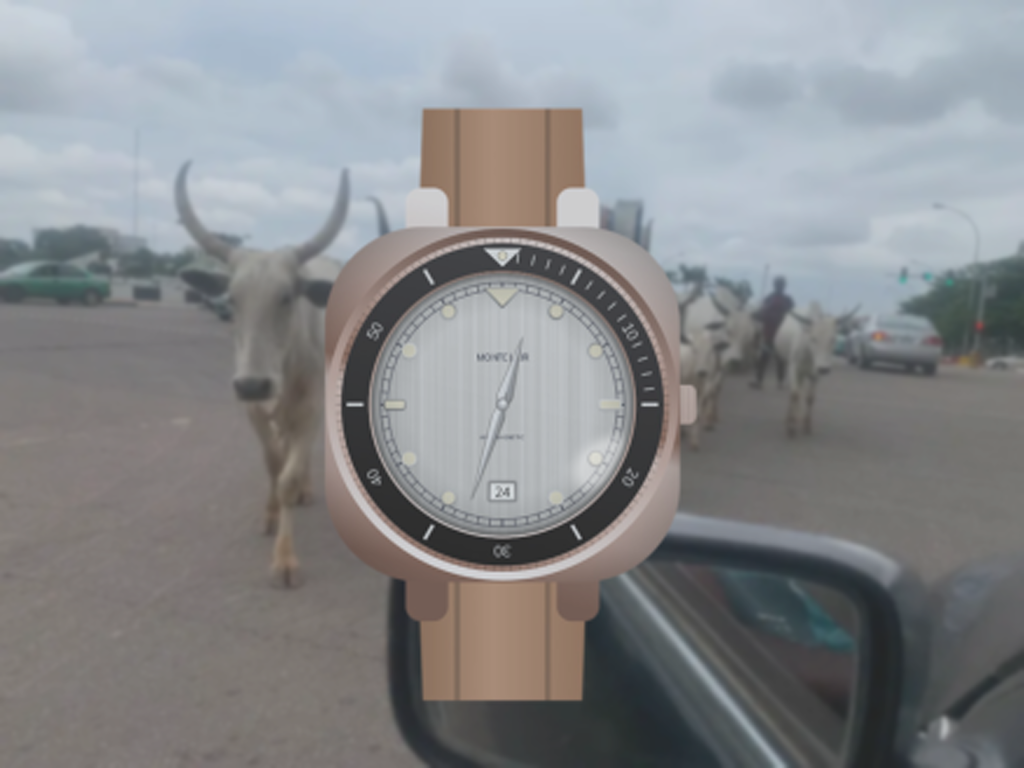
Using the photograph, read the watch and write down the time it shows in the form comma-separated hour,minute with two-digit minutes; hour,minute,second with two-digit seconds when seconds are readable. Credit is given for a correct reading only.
12,33
